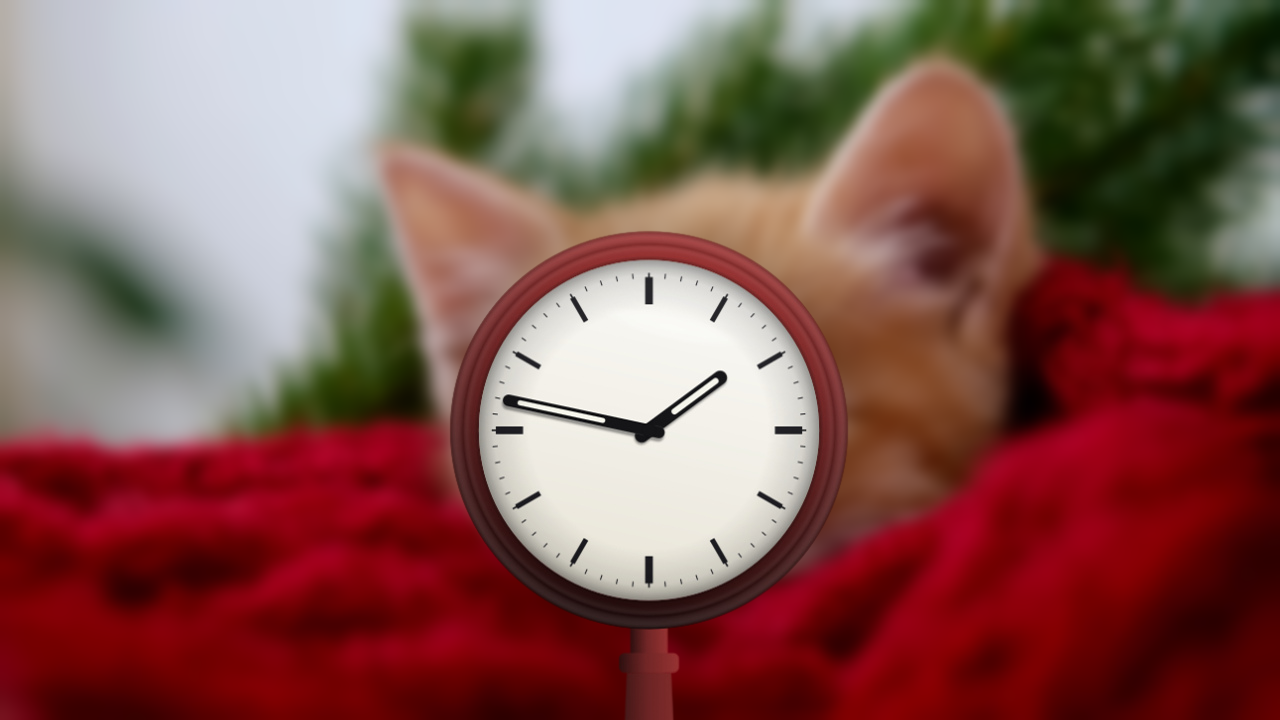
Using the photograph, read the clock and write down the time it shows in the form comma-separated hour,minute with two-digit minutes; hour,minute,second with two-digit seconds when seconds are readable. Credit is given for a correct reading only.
1,47
